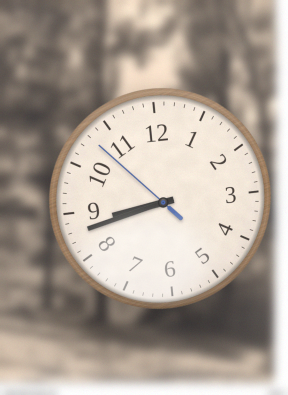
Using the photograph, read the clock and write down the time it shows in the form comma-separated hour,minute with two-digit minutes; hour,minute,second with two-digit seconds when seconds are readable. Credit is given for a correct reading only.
8,42,53
